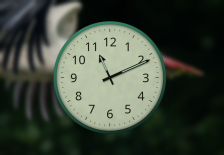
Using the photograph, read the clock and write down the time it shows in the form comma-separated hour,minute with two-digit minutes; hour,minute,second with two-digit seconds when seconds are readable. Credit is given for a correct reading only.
11,11
